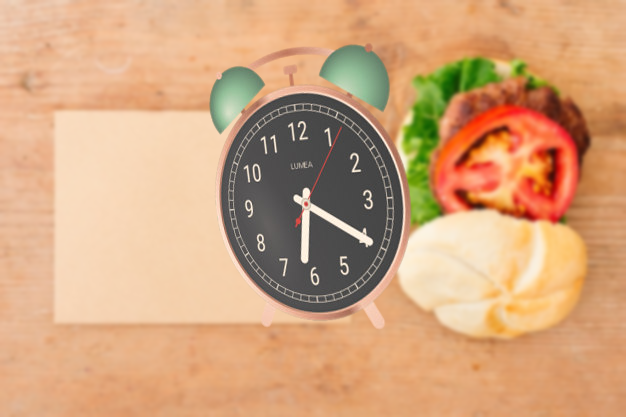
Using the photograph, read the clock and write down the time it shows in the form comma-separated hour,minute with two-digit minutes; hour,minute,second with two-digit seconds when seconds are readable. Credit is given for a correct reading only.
6,20,06
